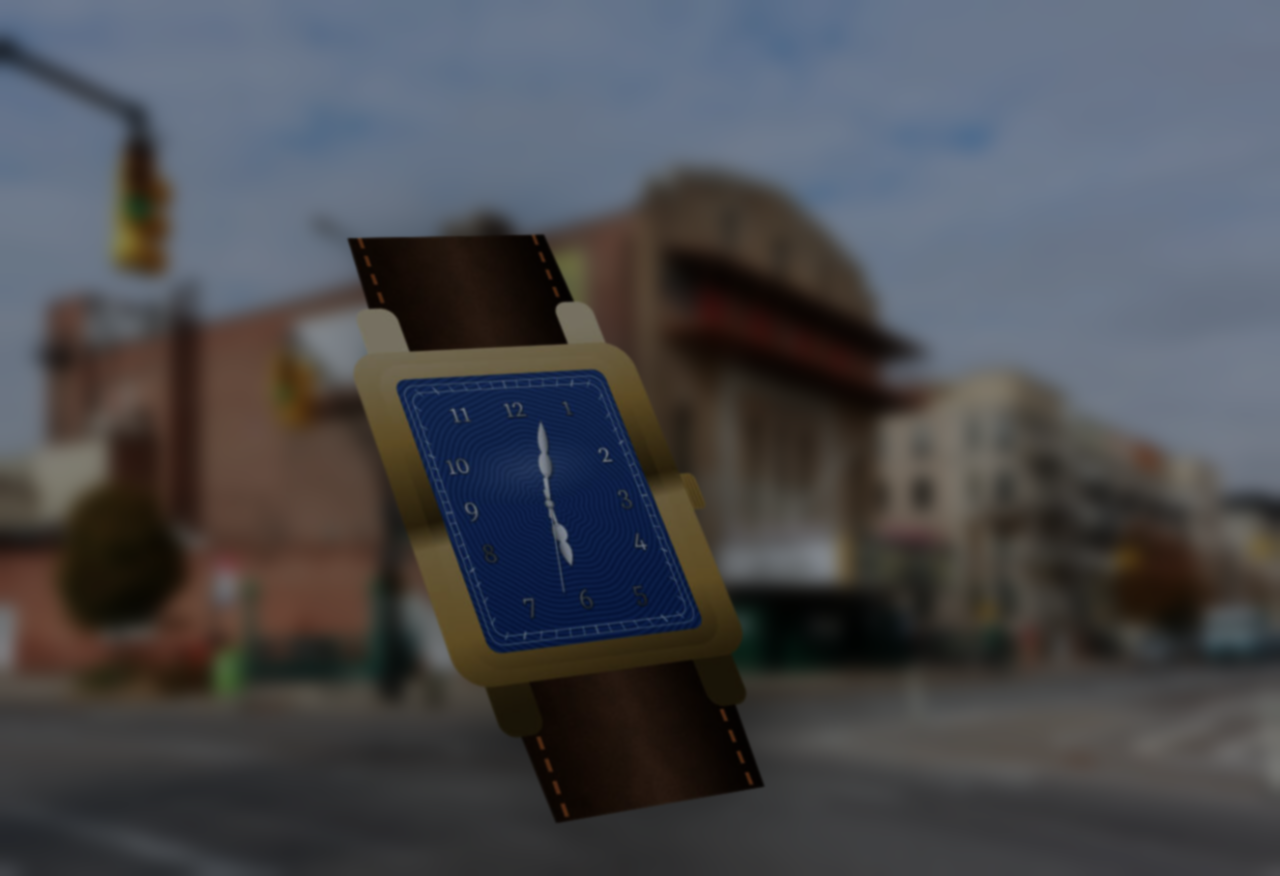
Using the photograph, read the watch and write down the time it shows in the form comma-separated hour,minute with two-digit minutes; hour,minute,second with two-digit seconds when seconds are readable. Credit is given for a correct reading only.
6,02,32
